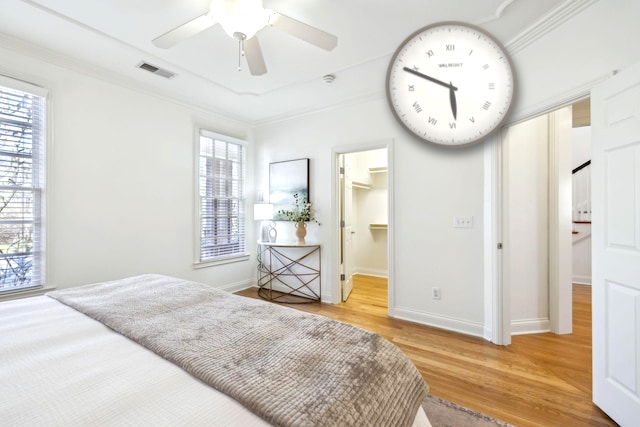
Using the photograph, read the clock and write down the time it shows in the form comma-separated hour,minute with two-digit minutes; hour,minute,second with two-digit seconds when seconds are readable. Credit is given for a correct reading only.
5,49
